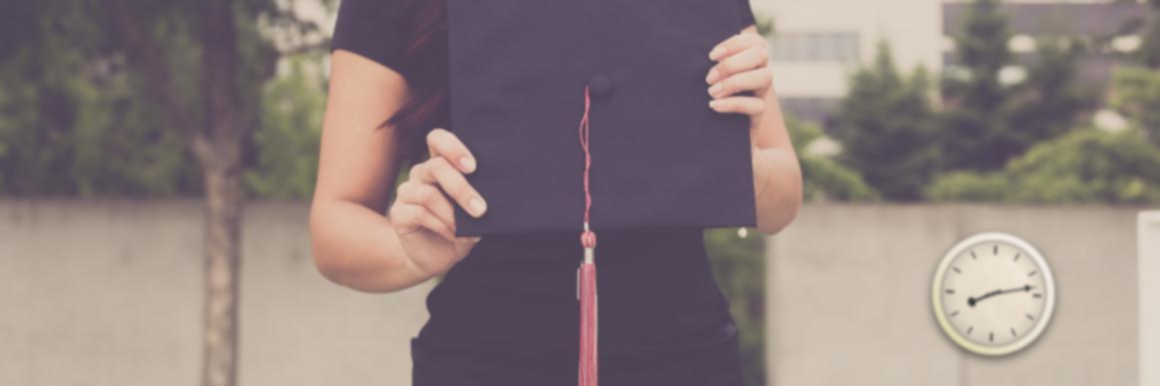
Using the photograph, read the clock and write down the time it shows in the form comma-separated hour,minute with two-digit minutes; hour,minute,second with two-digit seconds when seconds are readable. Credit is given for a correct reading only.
8,13
